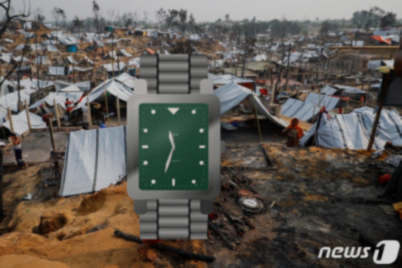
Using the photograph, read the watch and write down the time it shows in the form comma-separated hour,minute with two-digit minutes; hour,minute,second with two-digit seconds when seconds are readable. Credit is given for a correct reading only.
11,33
